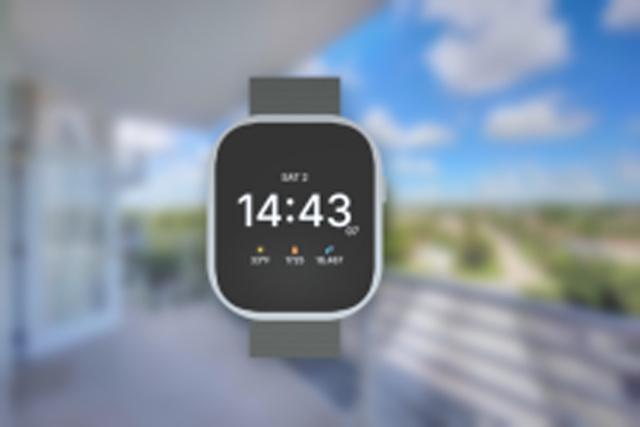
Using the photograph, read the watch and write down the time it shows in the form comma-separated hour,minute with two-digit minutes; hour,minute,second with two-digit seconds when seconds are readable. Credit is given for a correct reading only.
14,43
